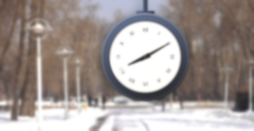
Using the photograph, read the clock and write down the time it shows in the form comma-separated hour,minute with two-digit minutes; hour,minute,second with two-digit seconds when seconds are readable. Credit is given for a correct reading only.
8,10
